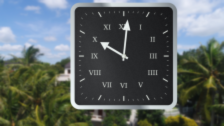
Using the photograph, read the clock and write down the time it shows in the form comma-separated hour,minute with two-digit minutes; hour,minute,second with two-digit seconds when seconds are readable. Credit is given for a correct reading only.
10,01
